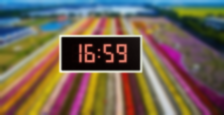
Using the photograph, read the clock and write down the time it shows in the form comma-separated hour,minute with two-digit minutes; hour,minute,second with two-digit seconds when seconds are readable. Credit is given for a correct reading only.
16,59
